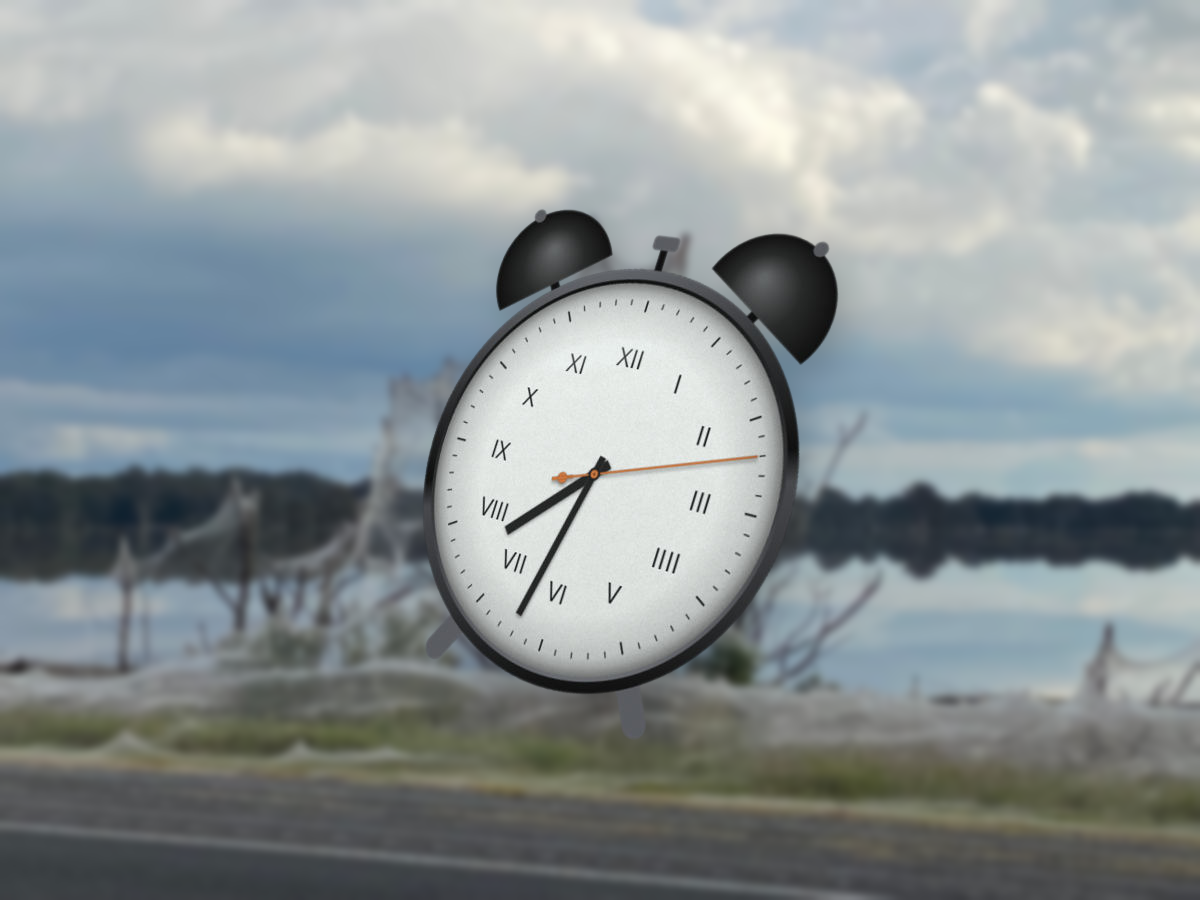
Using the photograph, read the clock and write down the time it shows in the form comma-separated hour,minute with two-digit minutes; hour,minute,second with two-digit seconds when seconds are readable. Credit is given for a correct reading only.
7,32,12
